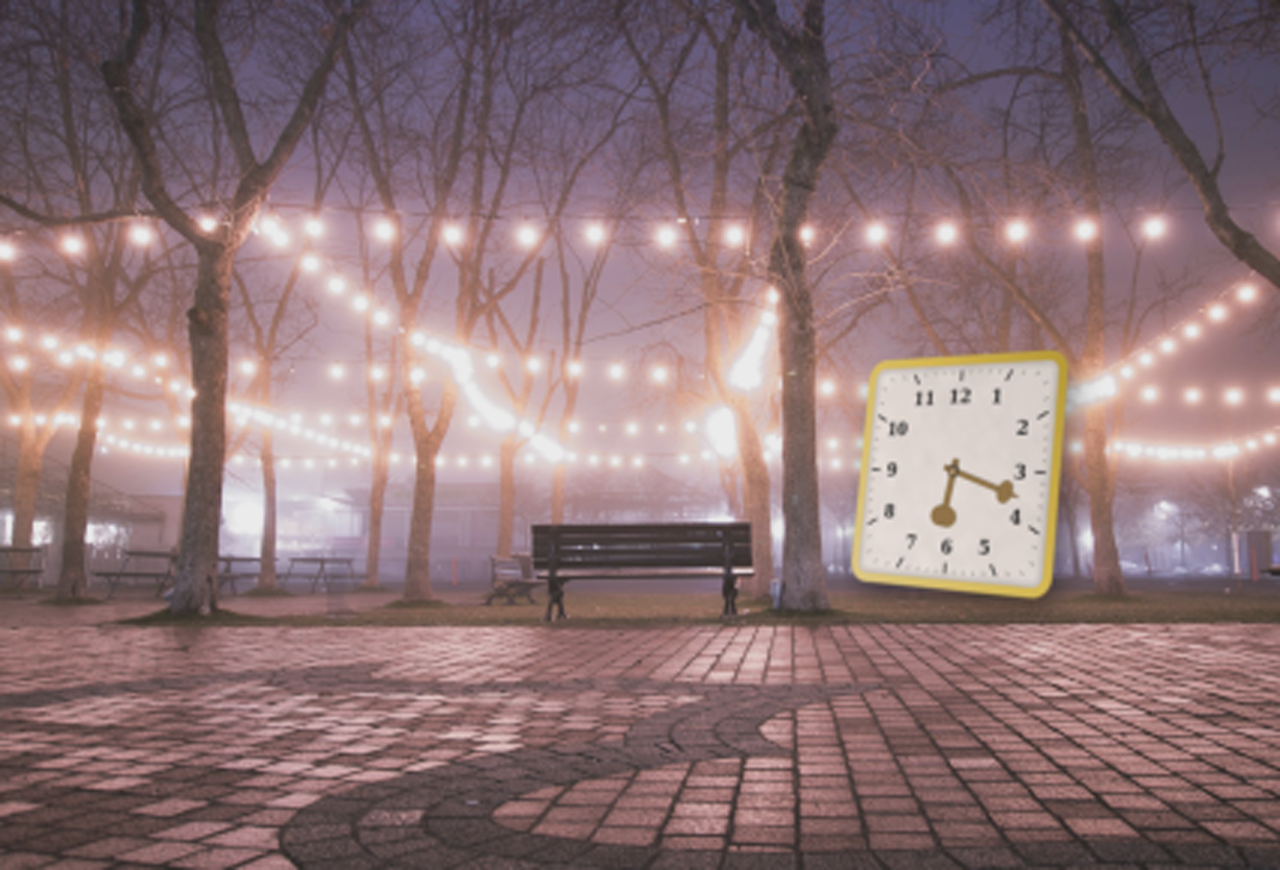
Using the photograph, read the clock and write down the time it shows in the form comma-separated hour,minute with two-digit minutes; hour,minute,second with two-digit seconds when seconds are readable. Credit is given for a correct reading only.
6,18
